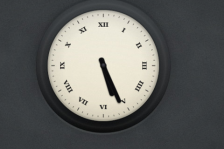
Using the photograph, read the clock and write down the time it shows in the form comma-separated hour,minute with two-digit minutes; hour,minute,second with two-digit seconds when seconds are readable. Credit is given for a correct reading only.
5,26
